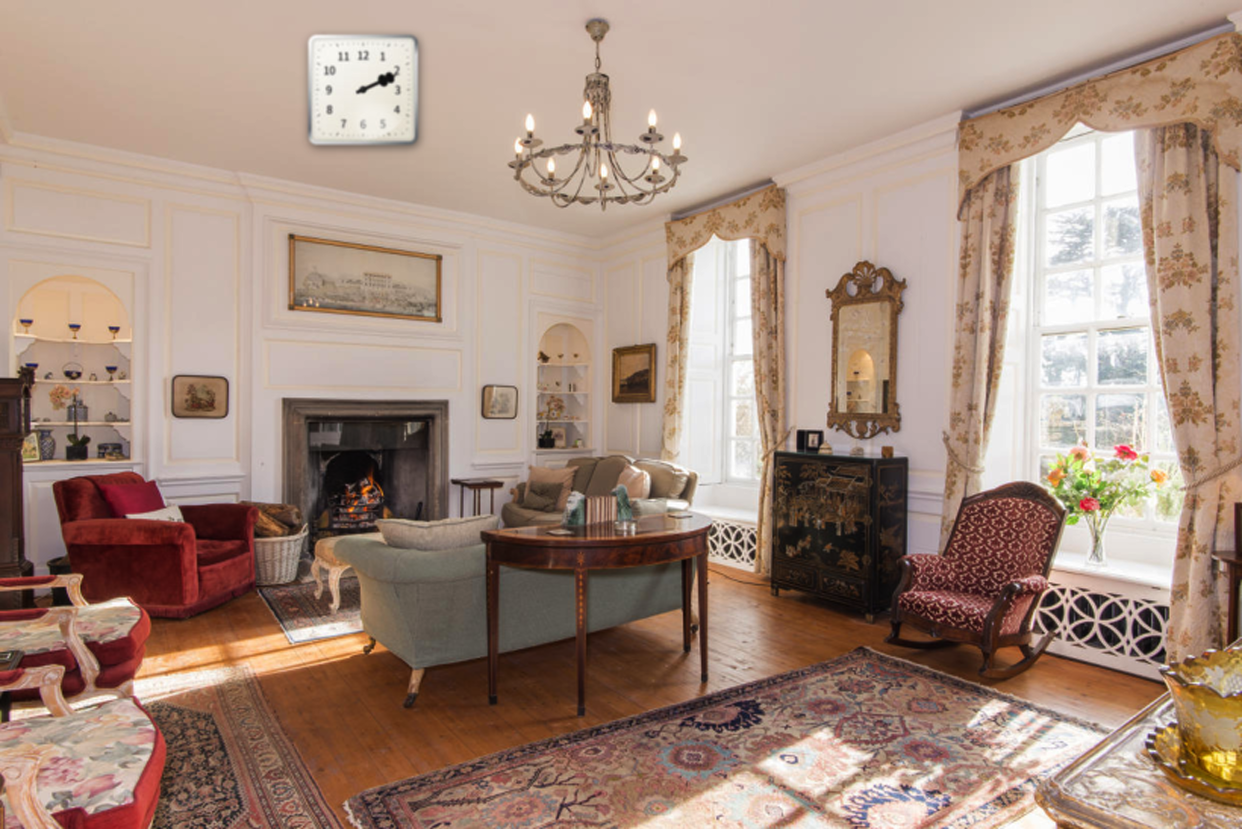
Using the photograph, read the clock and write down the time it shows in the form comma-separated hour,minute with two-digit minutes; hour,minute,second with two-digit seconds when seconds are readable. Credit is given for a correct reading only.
2,11
